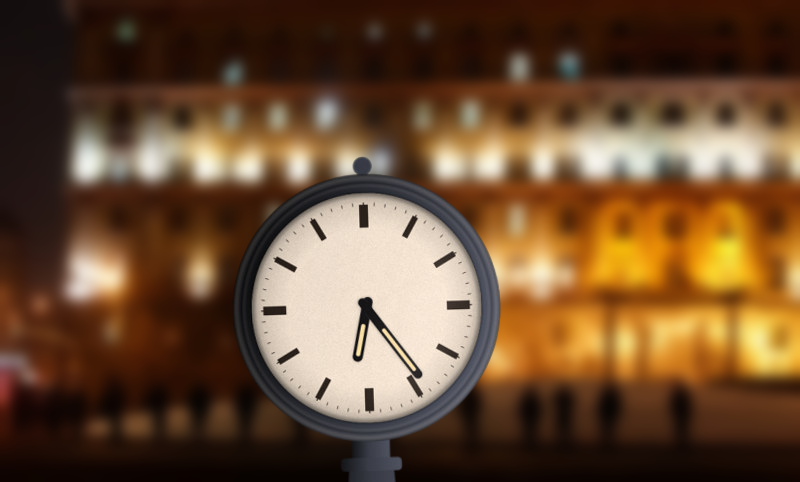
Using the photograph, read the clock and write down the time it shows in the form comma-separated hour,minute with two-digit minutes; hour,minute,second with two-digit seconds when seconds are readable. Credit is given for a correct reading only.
6,24
